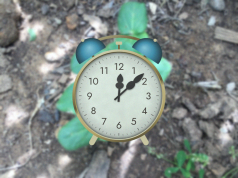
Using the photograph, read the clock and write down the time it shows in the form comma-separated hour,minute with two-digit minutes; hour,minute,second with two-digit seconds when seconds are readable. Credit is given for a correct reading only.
12,08
